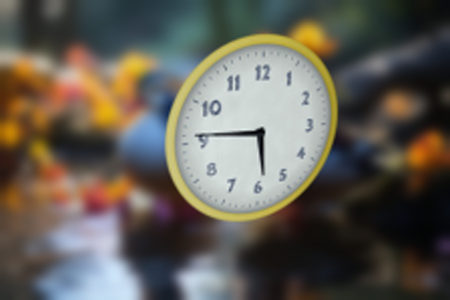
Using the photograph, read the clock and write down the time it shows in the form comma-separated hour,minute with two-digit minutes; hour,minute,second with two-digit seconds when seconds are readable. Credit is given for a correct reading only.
5,46
